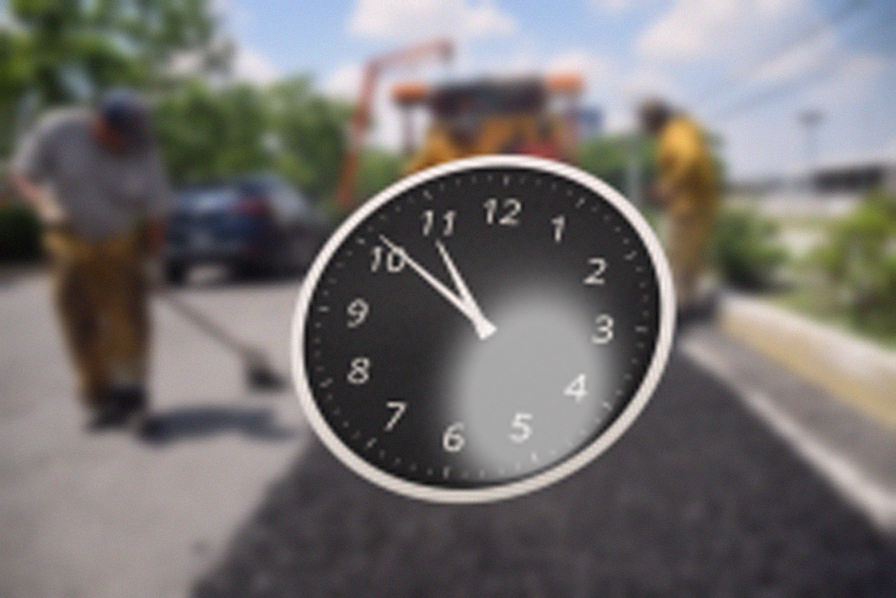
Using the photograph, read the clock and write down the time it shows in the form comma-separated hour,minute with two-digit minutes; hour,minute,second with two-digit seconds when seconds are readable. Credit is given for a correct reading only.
10,51
